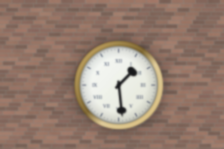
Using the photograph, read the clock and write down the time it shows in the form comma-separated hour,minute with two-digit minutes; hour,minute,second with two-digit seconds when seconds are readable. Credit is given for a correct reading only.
1,29
